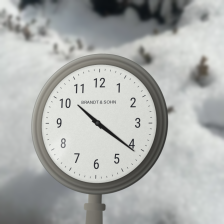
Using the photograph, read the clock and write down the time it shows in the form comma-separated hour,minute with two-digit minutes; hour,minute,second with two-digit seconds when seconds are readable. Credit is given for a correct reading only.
10,21
